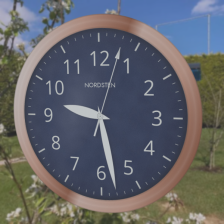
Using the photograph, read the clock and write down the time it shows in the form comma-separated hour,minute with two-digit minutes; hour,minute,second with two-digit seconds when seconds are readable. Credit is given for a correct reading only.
9,28,03
